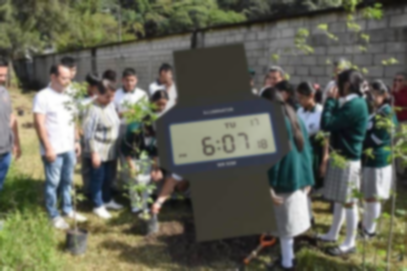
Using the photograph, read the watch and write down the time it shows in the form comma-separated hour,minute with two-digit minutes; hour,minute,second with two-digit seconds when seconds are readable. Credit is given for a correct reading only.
6,07
